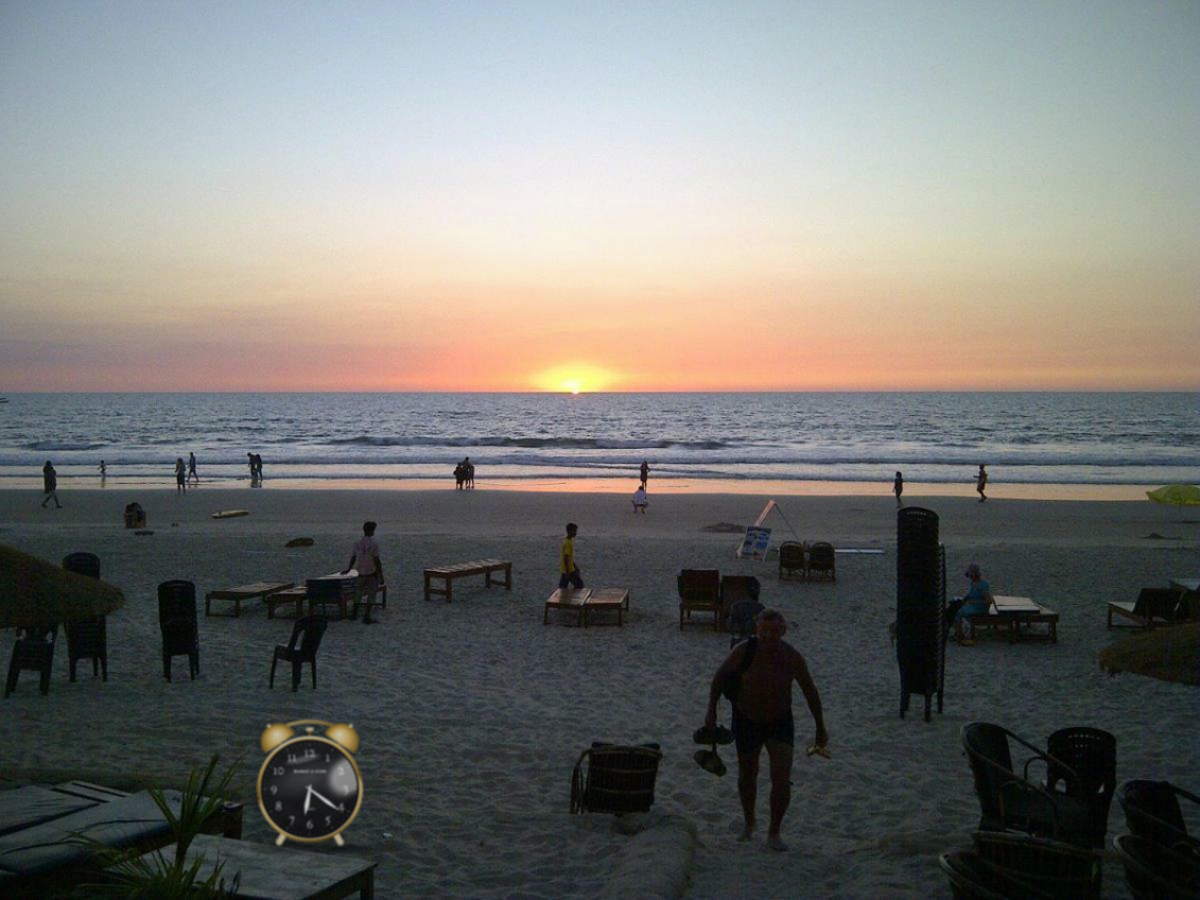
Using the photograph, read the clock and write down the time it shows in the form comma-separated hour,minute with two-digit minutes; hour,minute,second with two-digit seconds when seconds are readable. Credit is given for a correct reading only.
6,21
